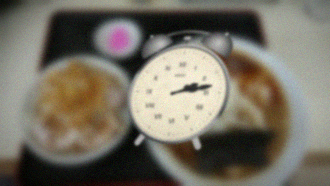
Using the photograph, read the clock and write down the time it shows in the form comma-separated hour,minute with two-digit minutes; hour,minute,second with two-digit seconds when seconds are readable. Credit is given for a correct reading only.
2,13
